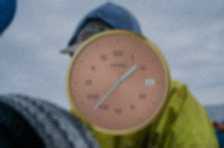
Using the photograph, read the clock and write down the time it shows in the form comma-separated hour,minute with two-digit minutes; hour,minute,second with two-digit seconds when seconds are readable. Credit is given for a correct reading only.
1,37
